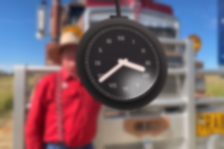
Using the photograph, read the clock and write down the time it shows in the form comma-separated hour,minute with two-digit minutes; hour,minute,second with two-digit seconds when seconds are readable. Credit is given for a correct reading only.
3,39
